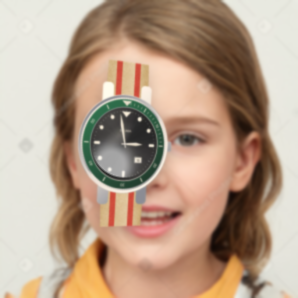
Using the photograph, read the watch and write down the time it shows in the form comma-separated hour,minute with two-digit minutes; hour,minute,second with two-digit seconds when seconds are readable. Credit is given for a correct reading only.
2,58
